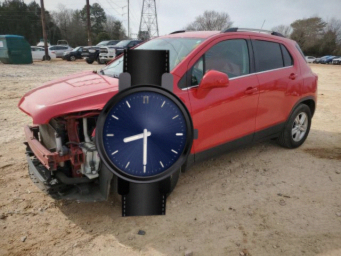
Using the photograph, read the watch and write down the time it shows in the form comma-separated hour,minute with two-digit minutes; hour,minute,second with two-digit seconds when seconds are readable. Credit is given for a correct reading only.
8,30
